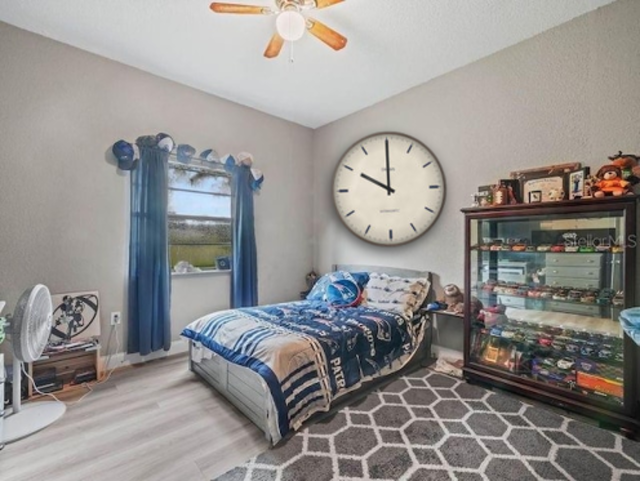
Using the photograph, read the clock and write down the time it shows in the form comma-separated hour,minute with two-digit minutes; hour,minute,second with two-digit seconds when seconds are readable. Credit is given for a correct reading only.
10,00
